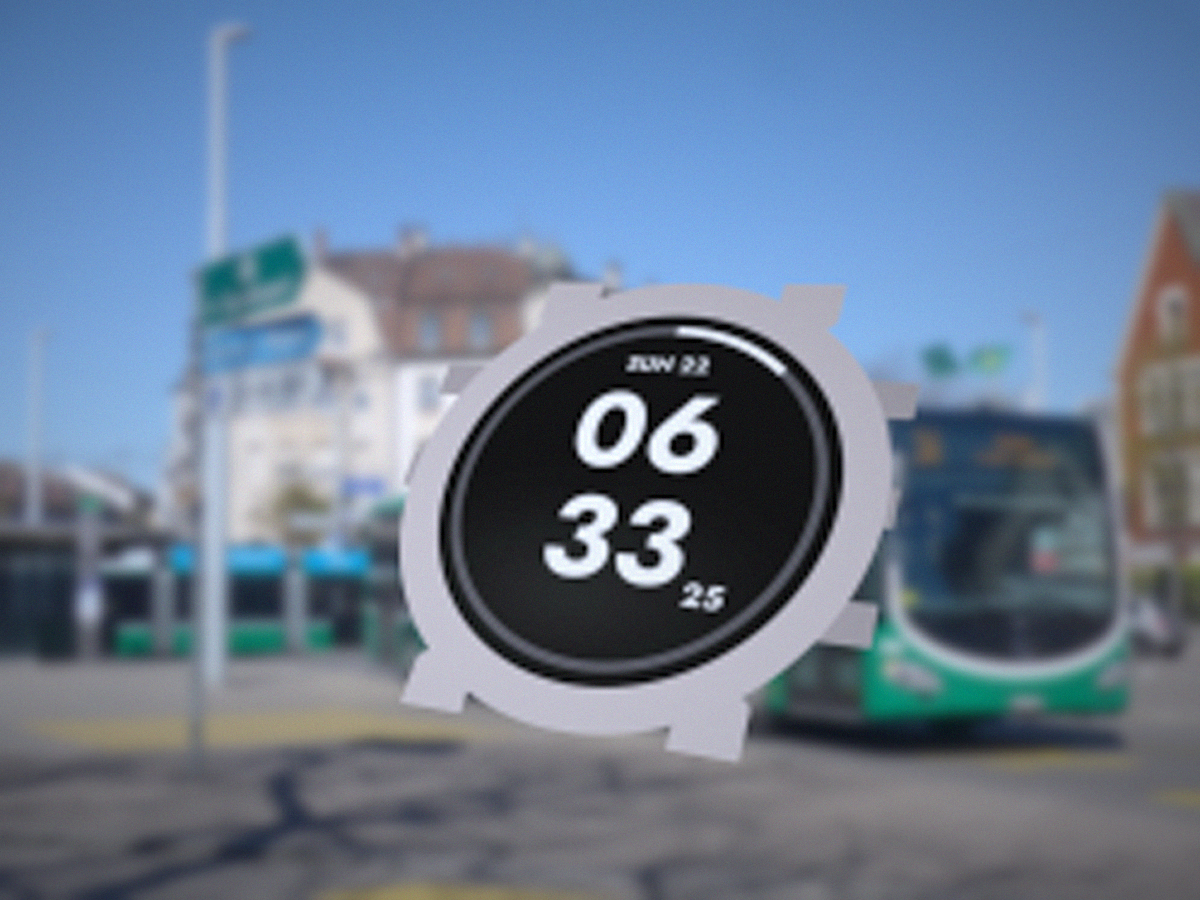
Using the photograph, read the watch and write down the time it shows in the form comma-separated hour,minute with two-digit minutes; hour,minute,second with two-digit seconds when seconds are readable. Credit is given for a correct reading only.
6,33
